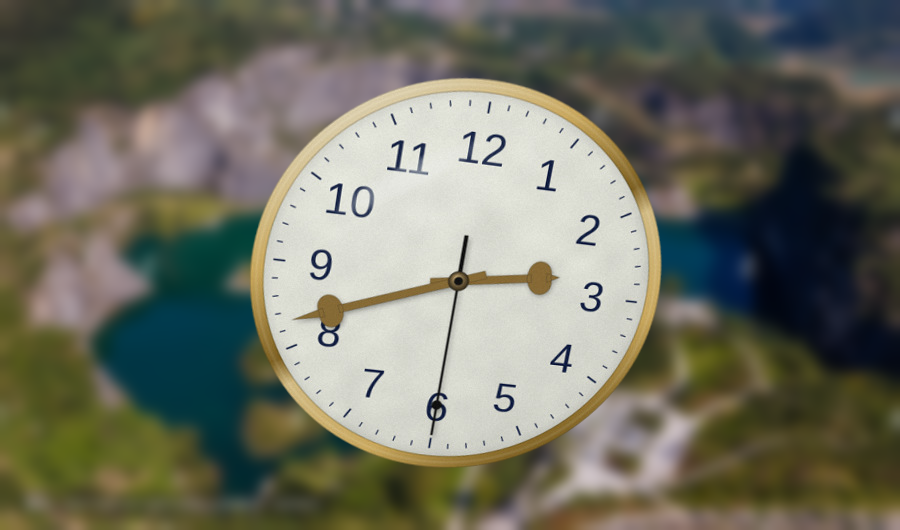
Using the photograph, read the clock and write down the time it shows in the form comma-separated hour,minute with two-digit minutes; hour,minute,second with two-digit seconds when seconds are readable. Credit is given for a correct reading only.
2,41,30
